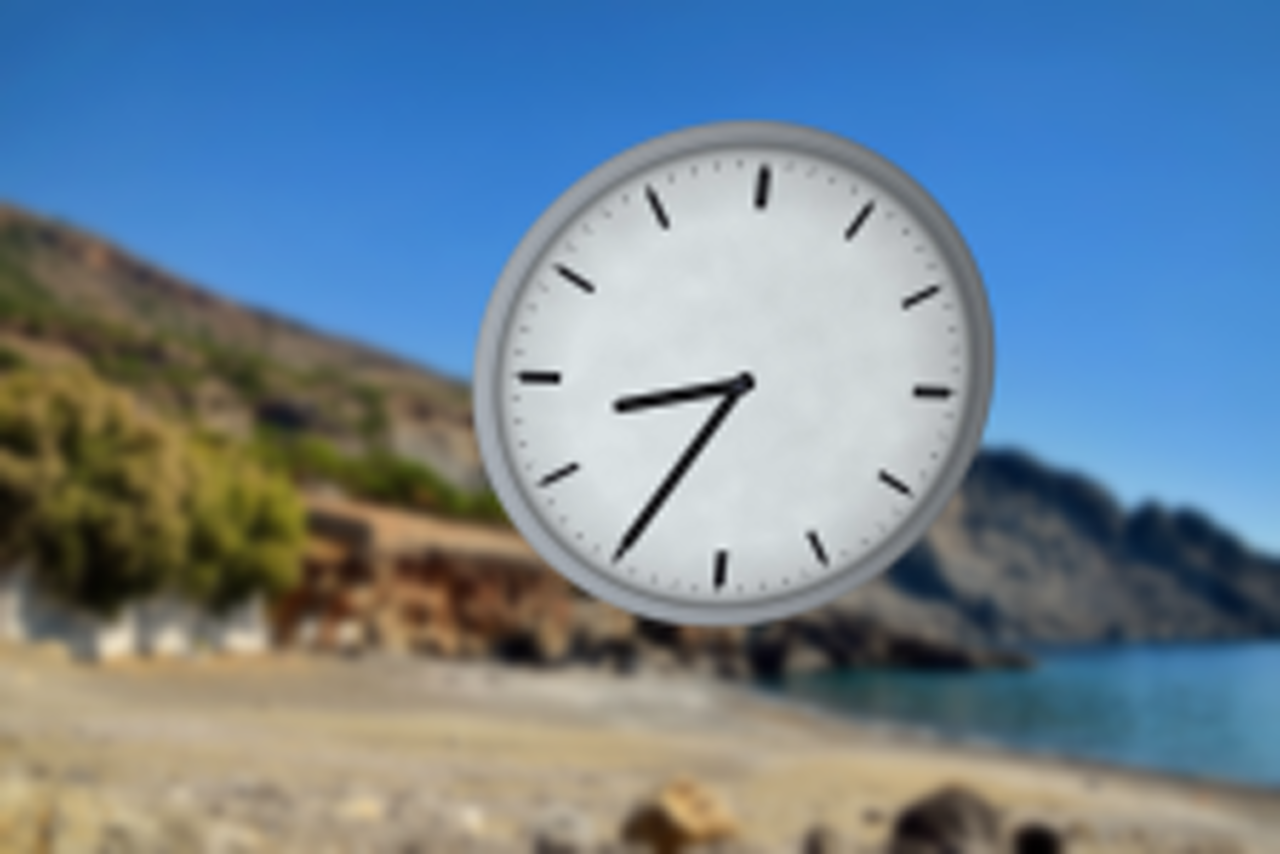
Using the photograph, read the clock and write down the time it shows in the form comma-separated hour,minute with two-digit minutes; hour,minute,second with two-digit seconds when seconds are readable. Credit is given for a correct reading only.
8,35
